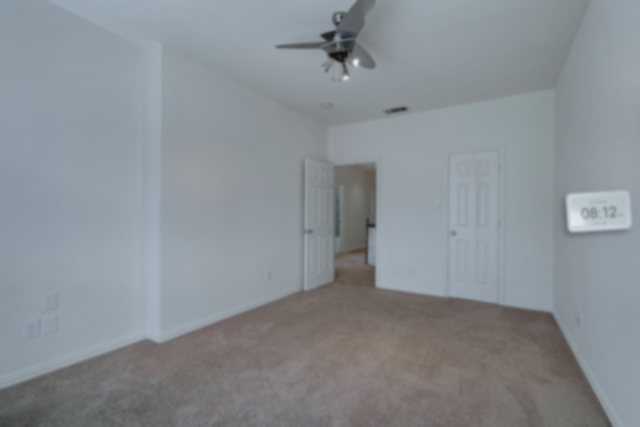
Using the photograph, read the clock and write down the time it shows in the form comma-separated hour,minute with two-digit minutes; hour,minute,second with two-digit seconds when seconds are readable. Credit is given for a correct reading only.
8,12
